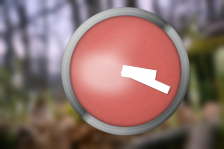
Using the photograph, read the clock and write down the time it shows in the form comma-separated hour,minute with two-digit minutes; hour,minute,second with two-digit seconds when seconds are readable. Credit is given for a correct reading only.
3,19
